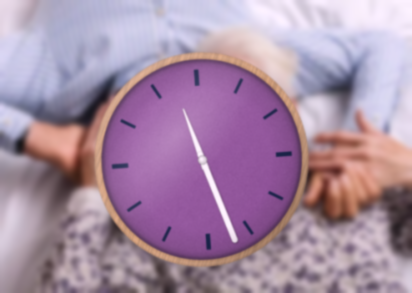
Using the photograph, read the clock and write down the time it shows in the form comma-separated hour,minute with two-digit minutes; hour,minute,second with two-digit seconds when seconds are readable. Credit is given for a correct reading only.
11,27
